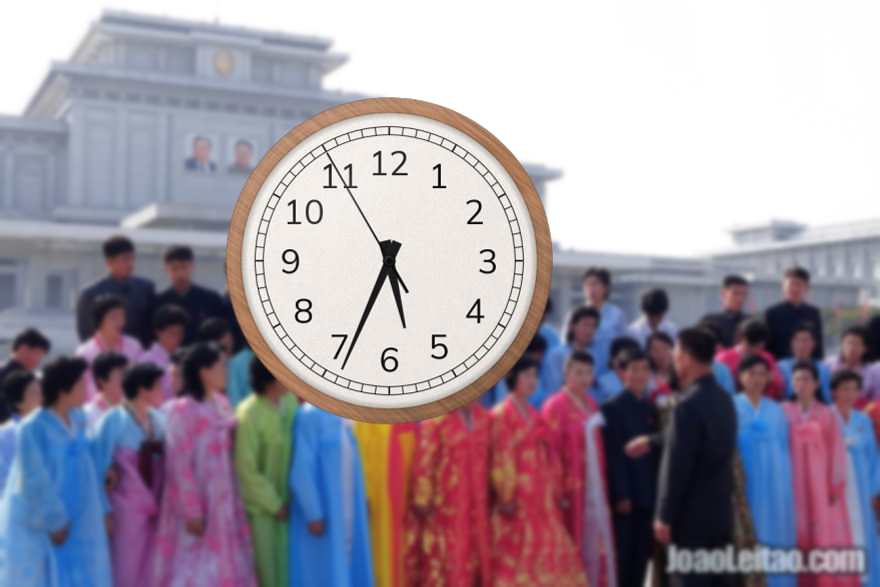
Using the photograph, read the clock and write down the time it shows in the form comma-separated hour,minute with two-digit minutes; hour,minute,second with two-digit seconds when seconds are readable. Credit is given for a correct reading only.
5,33,55
